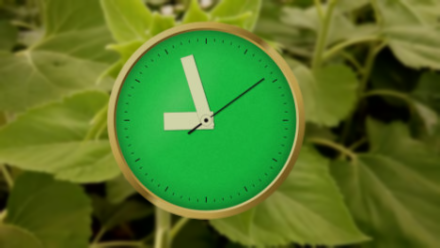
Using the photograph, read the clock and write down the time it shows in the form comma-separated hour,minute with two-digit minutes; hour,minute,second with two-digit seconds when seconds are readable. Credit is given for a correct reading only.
8,57,09
